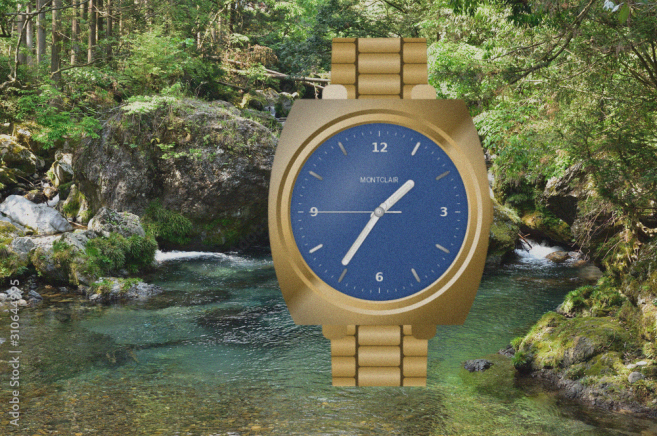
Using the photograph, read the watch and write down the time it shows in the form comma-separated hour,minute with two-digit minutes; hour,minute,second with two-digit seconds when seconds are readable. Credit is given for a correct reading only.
1,35,45
